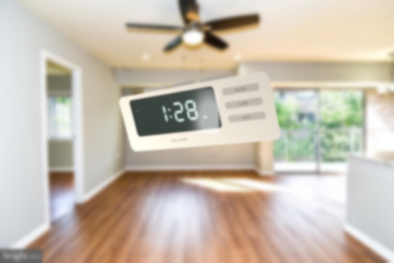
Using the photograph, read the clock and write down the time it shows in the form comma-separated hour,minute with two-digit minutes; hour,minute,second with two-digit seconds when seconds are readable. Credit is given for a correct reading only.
1,28
